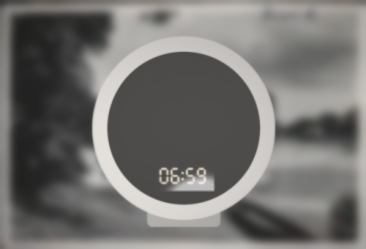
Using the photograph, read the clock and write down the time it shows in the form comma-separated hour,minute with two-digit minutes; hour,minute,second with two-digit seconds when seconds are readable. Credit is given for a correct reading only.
6,59
